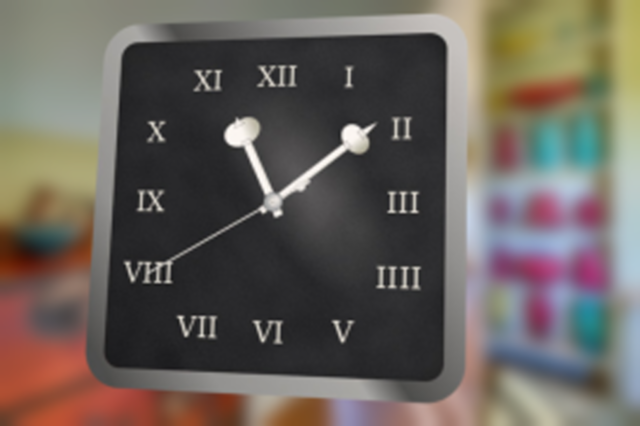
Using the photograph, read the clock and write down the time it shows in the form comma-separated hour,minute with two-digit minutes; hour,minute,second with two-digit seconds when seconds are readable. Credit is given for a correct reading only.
11,08,40
